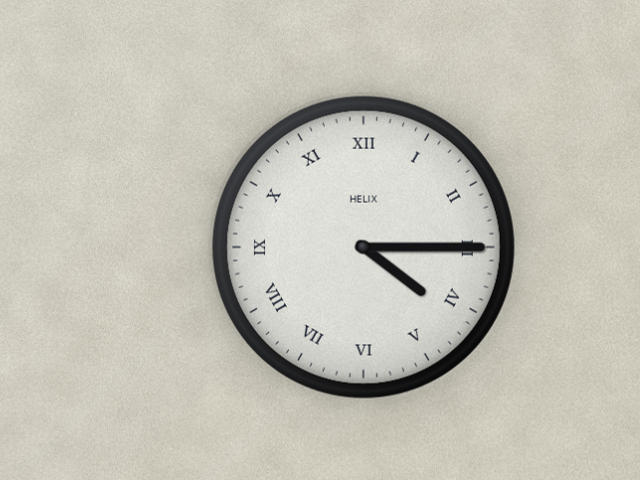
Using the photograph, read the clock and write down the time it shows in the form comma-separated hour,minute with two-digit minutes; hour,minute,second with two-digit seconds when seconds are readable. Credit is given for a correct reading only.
4,15
